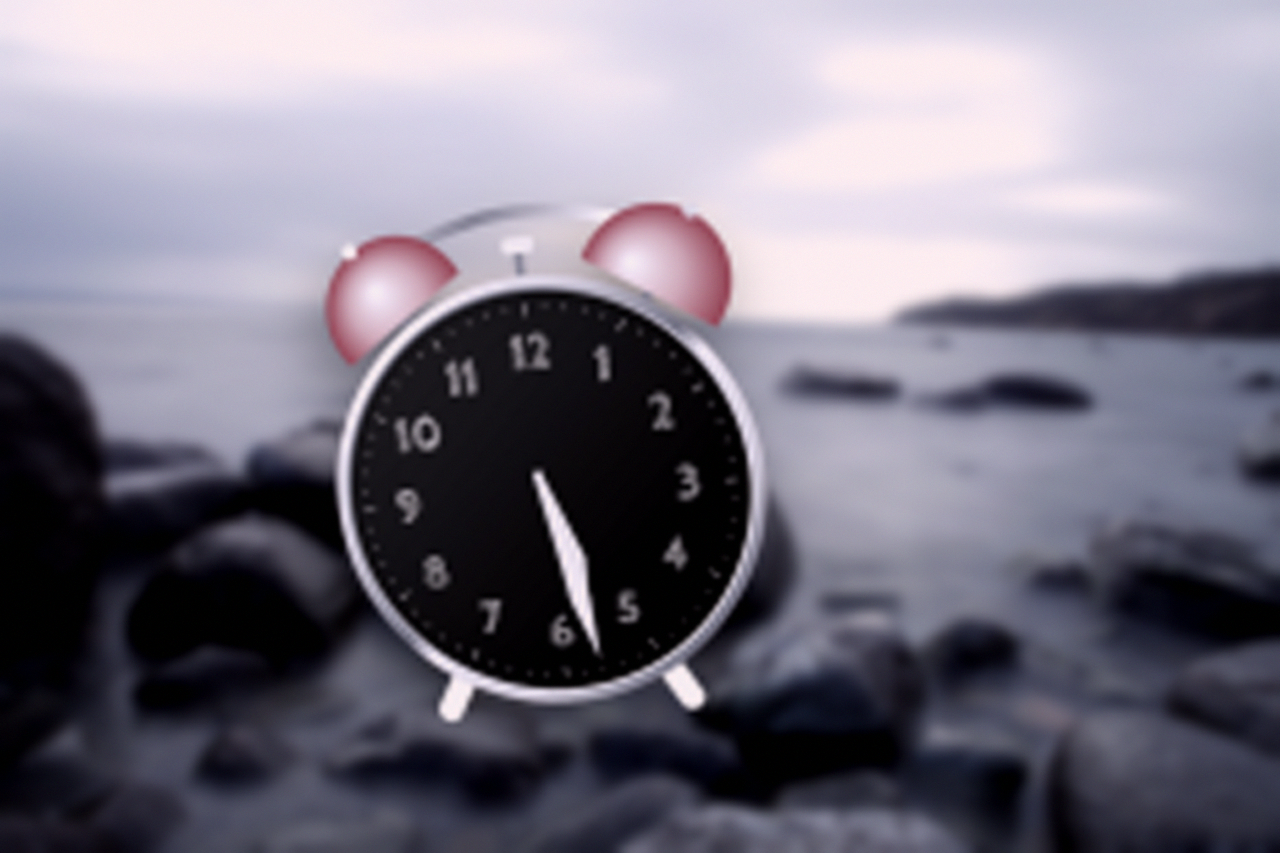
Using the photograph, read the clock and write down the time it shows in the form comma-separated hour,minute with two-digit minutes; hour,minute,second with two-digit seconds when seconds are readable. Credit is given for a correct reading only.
5,28
